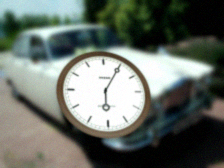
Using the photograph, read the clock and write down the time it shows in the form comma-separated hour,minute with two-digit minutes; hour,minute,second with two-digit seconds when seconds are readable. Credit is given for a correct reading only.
6,05
